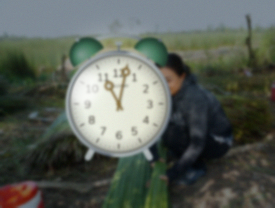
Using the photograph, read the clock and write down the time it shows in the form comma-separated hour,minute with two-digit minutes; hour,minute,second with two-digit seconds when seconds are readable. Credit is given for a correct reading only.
11,02
